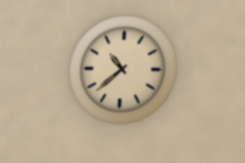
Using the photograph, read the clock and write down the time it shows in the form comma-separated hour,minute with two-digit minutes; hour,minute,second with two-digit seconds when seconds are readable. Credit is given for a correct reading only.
10,38
